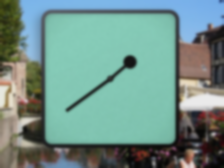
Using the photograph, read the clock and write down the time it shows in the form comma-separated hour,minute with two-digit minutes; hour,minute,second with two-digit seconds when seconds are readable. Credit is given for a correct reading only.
1,39
